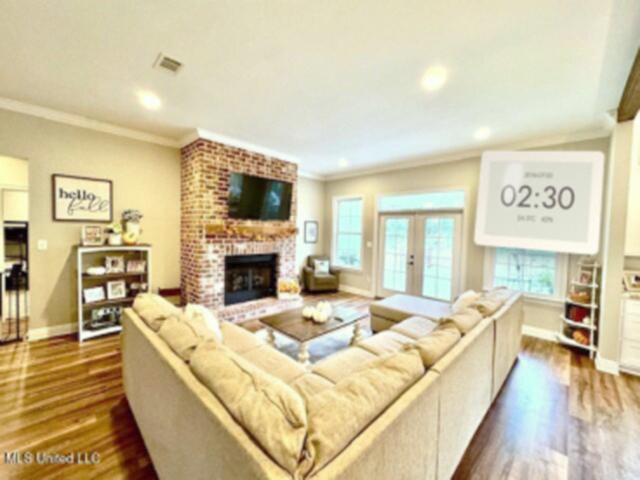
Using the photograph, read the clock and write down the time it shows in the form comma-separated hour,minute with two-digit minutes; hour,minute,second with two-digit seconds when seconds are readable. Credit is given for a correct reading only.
2,30
